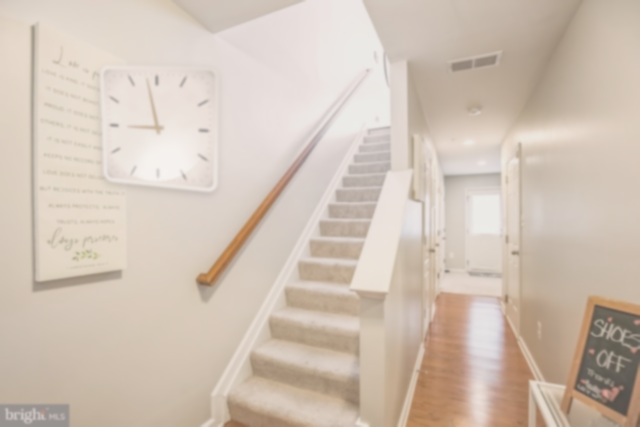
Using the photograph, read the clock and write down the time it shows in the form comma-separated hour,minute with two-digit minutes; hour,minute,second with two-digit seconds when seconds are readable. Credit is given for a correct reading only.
8,58
